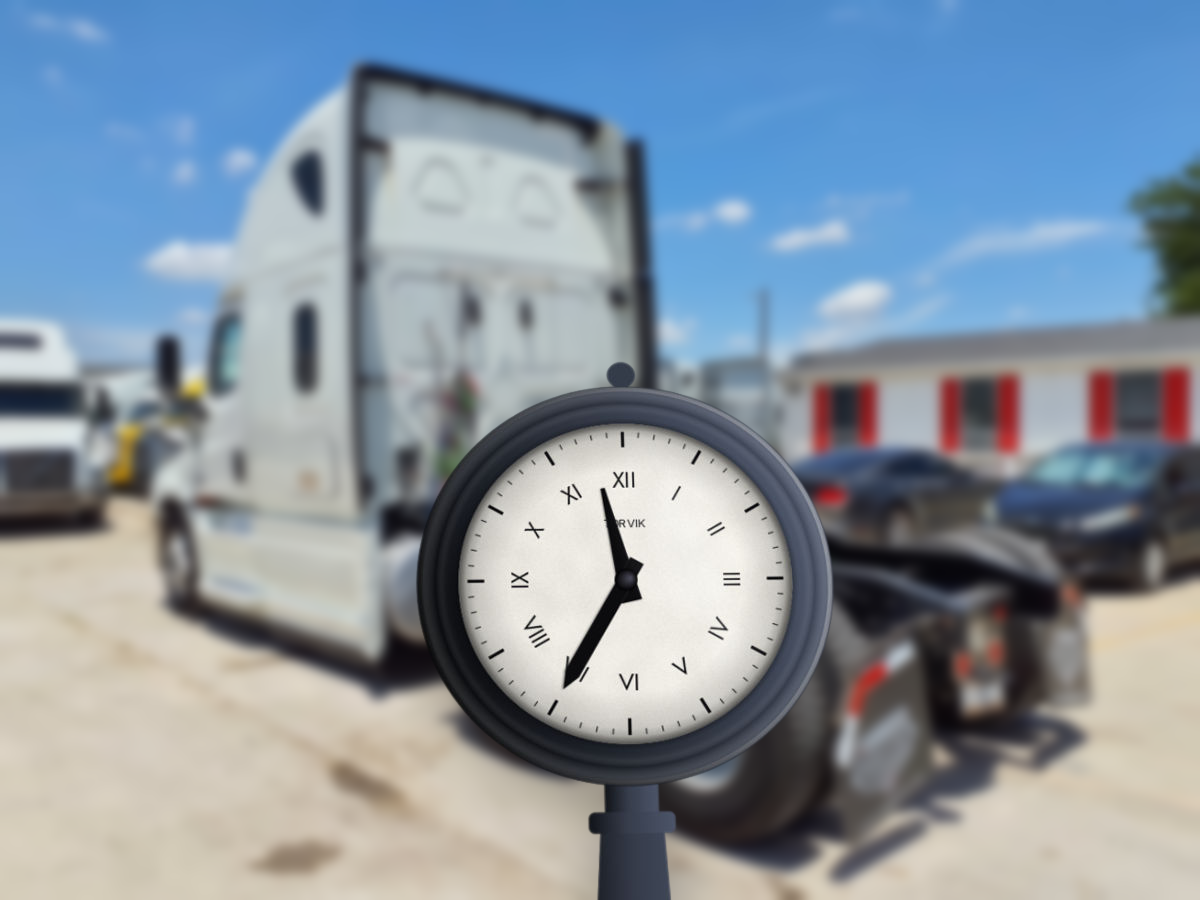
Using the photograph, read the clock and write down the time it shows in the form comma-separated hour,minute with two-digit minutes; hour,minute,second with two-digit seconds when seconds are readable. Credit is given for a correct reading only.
11,35
